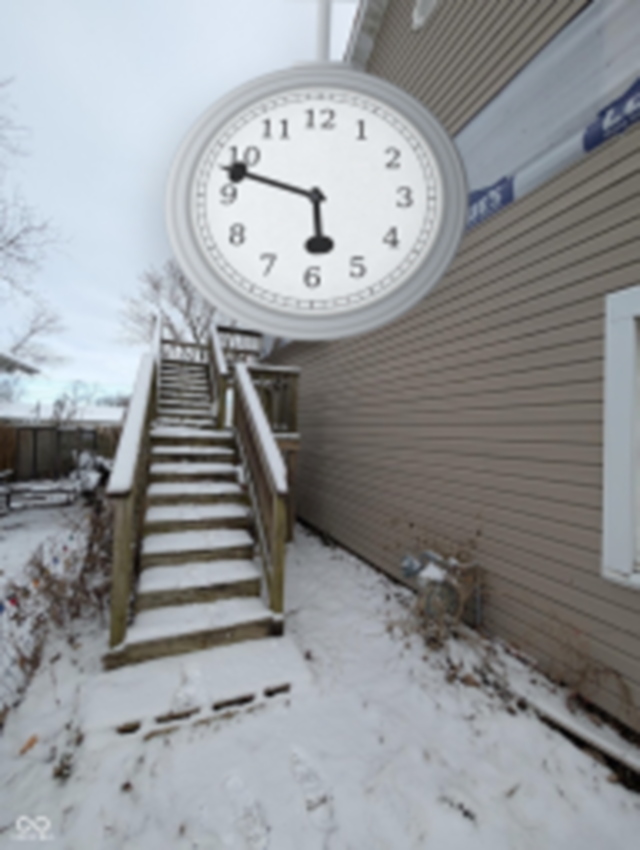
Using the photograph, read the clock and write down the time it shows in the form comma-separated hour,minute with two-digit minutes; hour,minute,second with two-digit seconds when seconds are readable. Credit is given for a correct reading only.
5,48
